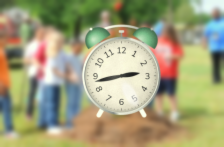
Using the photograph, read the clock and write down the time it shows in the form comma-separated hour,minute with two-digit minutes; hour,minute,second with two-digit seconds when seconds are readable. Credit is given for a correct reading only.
2,43
